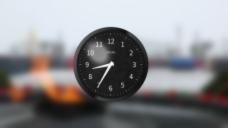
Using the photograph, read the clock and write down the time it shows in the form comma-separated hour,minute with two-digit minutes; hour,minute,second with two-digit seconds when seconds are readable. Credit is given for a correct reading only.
8,35
